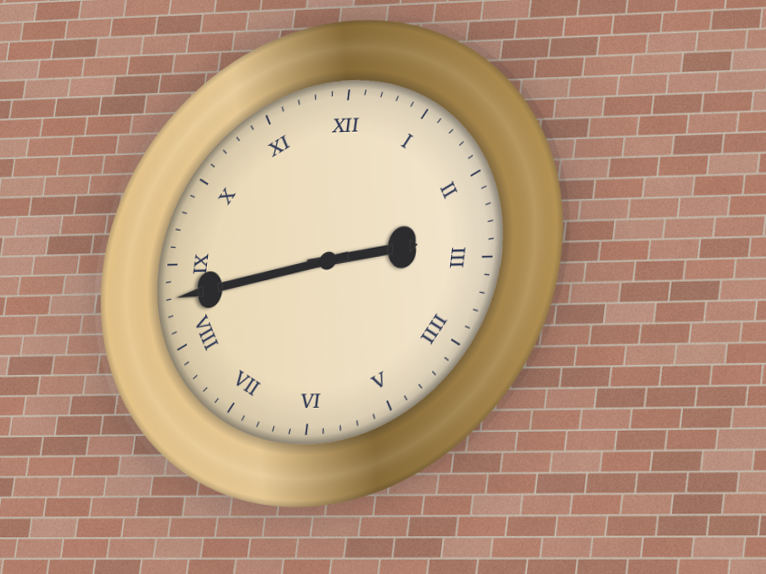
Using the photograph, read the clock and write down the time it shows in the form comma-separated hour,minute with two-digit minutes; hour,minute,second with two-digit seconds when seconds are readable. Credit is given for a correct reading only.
2,43
